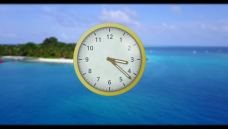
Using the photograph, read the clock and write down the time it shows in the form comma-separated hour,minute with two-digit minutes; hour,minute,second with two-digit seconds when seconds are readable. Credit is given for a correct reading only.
3,22
